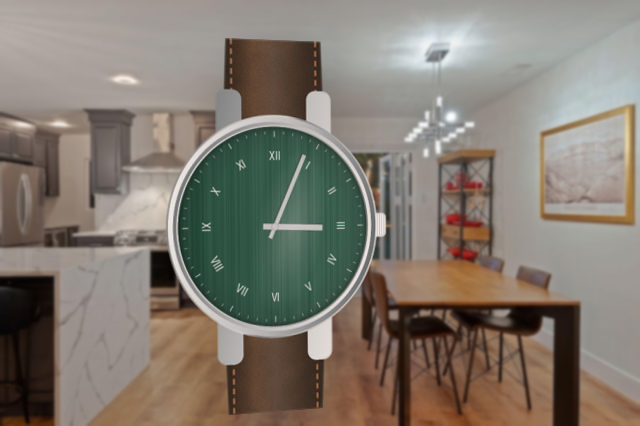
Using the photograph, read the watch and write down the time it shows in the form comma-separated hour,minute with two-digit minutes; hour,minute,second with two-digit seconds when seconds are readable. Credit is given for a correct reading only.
3,04
